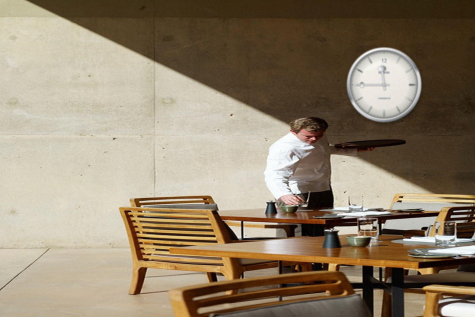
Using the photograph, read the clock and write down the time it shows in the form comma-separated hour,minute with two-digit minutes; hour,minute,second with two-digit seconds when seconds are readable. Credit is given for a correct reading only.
11,45
